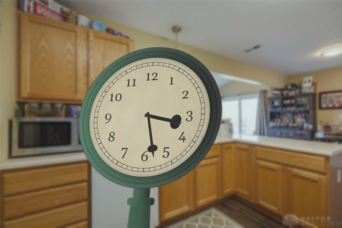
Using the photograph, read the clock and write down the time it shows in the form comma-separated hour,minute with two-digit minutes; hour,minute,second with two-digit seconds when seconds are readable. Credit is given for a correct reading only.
3,28
